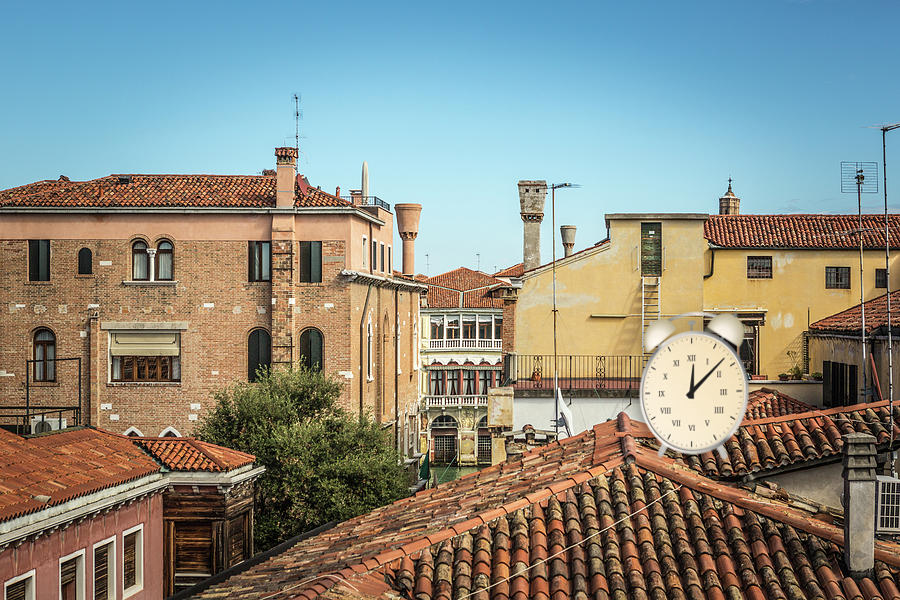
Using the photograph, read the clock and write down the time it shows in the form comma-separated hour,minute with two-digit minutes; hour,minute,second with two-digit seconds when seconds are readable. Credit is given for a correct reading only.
12,08
